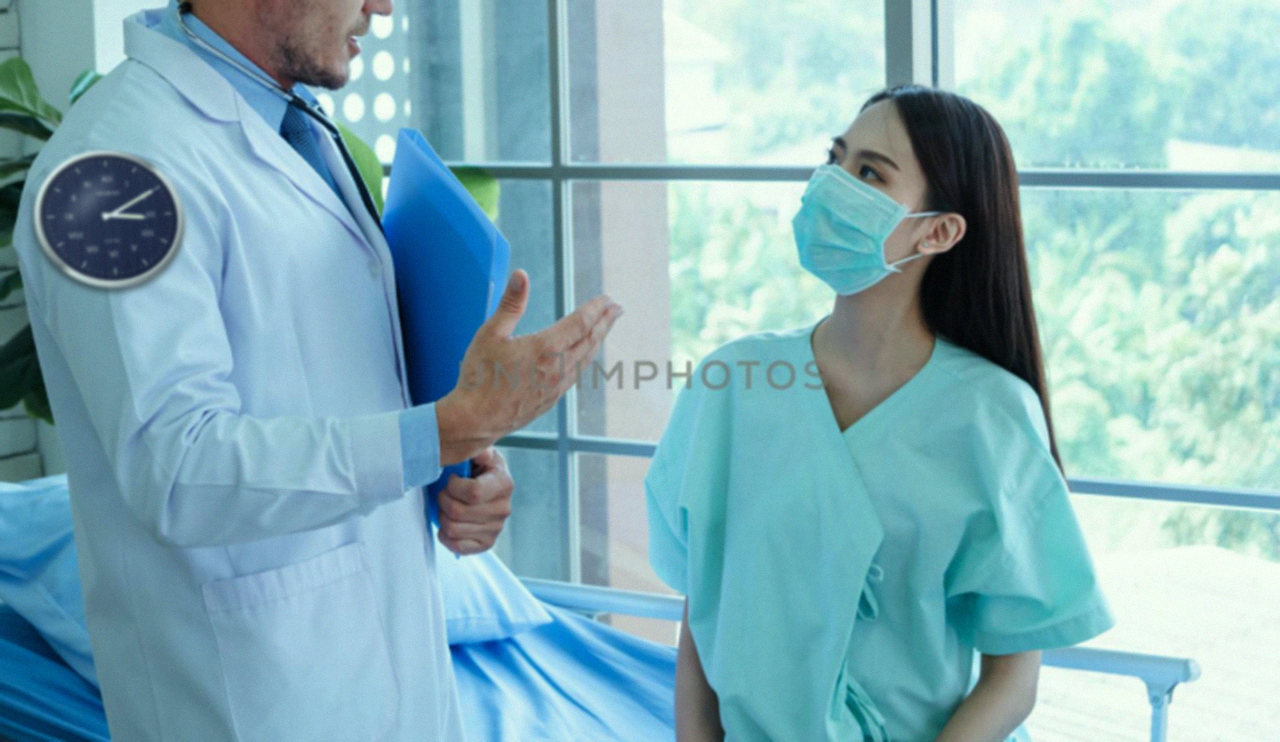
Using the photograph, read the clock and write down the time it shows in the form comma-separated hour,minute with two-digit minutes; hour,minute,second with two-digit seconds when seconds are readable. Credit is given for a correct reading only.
3,10
